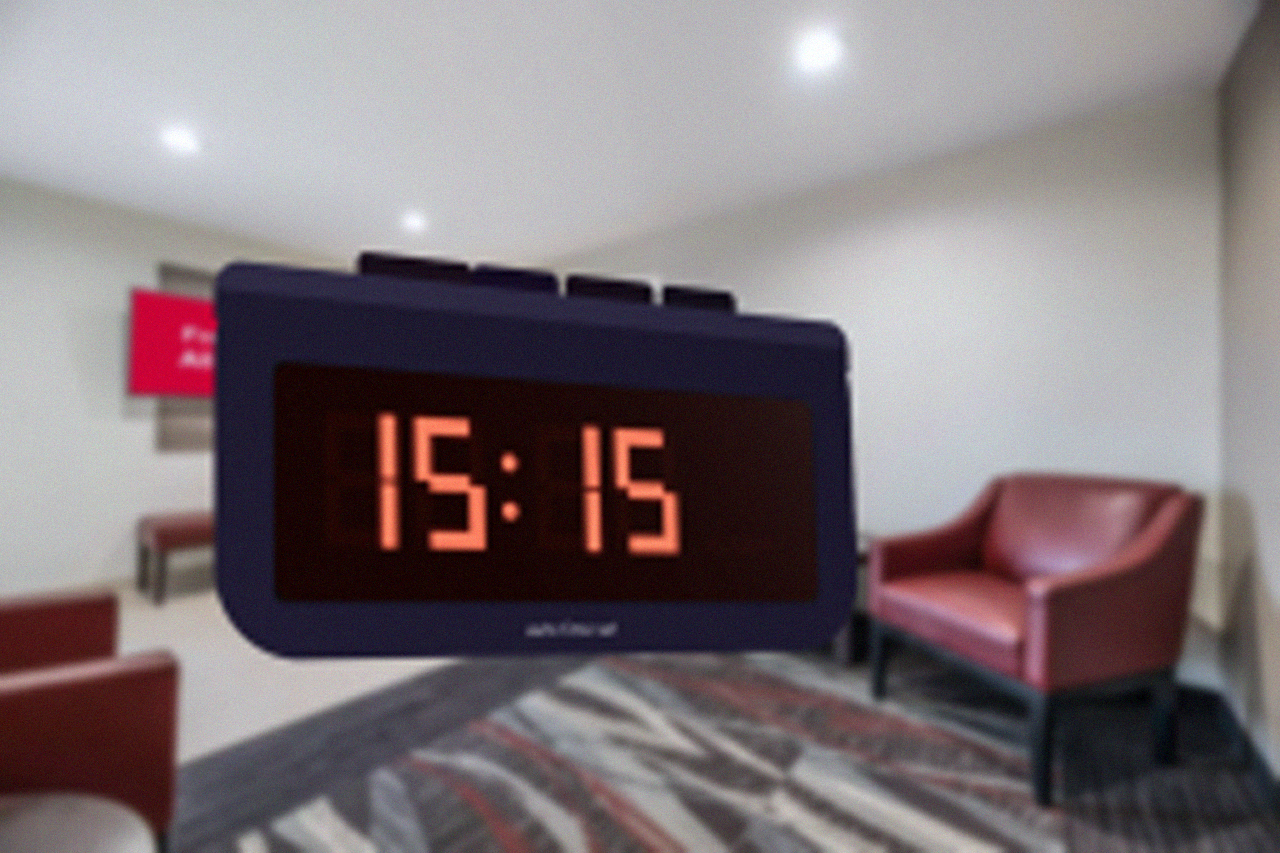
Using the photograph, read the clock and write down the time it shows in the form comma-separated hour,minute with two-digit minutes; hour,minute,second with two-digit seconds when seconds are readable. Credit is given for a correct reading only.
15,15
